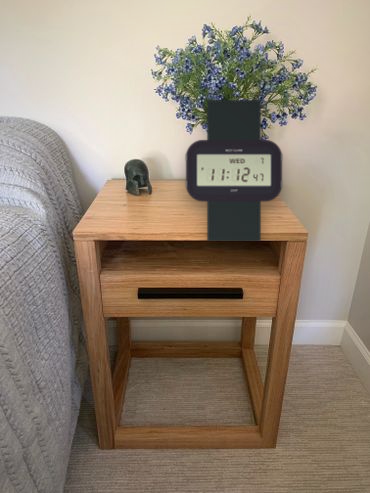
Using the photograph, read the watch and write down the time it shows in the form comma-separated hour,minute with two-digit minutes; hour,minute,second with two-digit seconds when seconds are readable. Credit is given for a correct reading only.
11,12
